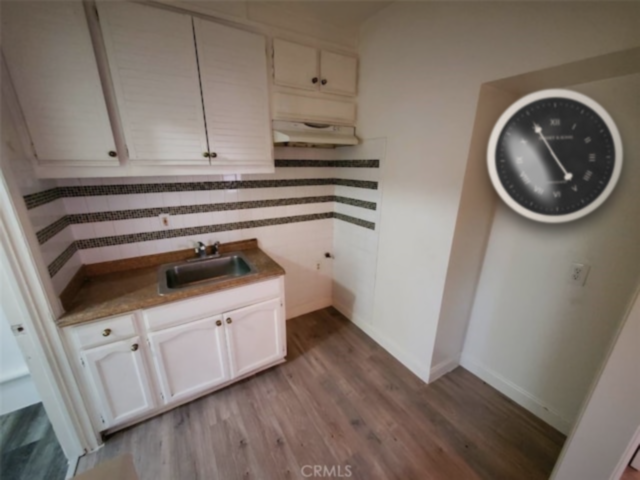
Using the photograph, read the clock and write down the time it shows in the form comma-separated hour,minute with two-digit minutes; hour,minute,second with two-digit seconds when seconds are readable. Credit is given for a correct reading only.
4,55
